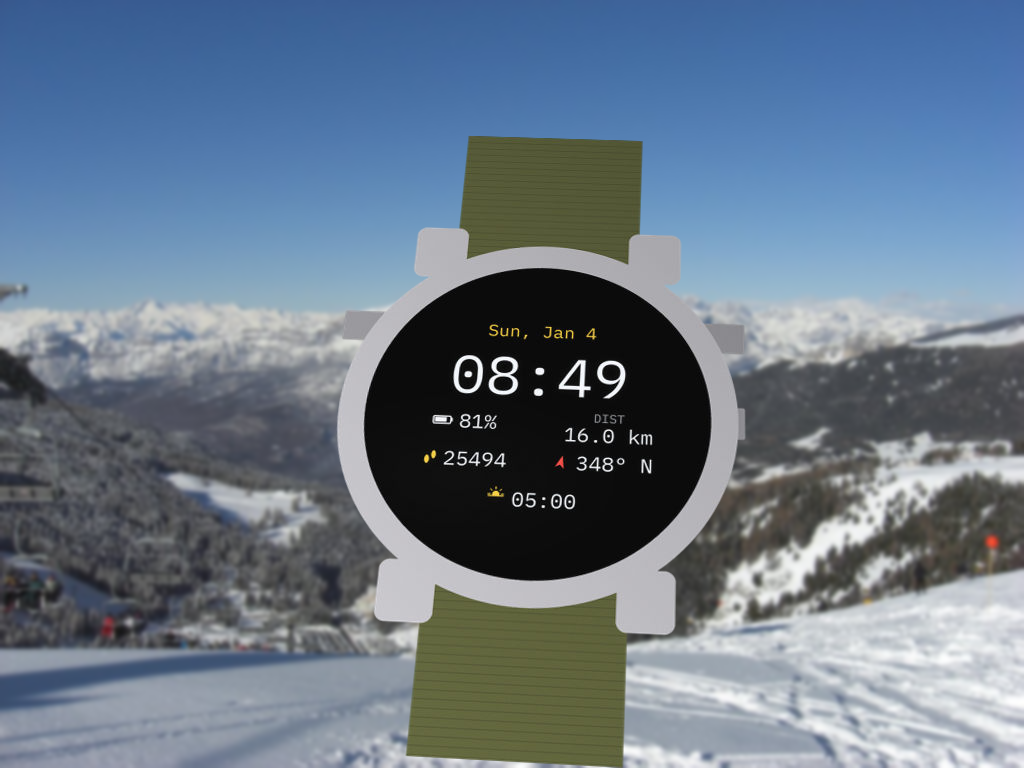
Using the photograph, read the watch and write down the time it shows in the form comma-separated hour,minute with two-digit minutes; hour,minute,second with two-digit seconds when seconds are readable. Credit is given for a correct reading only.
8,49
